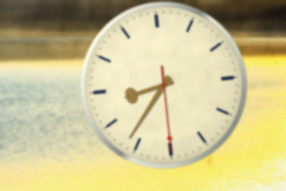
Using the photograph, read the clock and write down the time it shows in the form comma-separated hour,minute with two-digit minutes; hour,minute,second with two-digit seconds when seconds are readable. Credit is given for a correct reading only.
8,36,30
